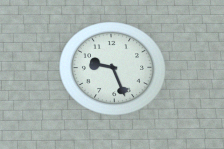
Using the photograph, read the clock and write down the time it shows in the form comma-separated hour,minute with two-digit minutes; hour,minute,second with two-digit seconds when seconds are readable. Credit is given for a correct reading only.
9,27
